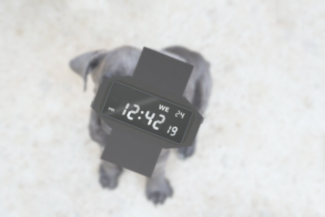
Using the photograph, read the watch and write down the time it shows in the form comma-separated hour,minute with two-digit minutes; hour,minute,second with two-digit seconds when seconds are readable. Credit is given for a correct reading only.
12,42,19
